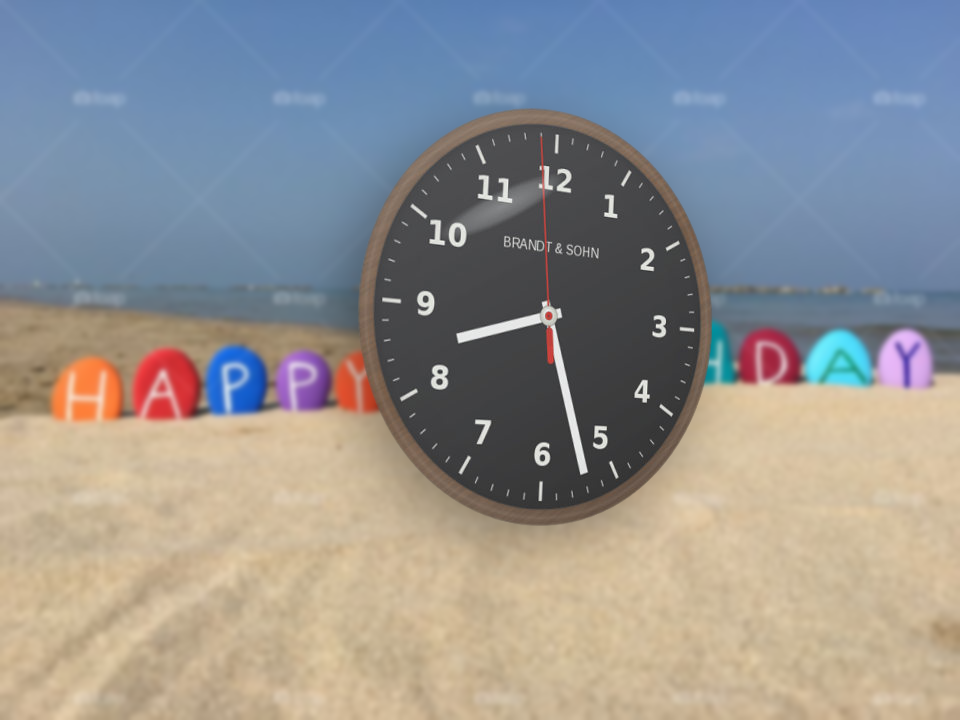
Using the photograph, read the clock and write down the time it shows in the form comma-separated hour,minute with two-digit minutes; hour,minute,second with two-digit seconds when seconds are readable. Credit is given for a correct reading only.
8,26,59
